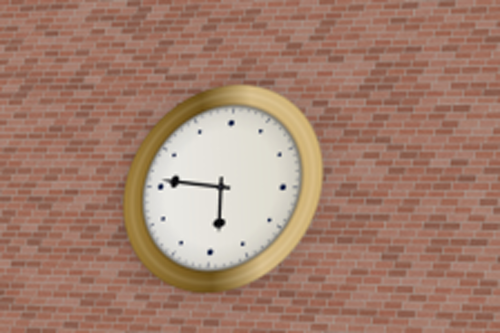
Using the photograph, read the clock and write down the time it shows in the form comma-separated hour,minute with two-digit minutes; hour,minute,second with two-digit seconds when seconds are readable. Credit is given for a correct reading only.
5,46
